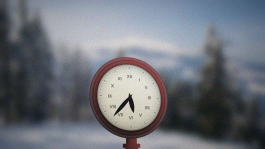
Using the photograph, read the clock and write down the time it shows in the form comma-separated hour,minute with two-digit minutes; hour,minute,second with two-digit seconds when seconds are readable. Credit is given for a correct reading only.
5,37
